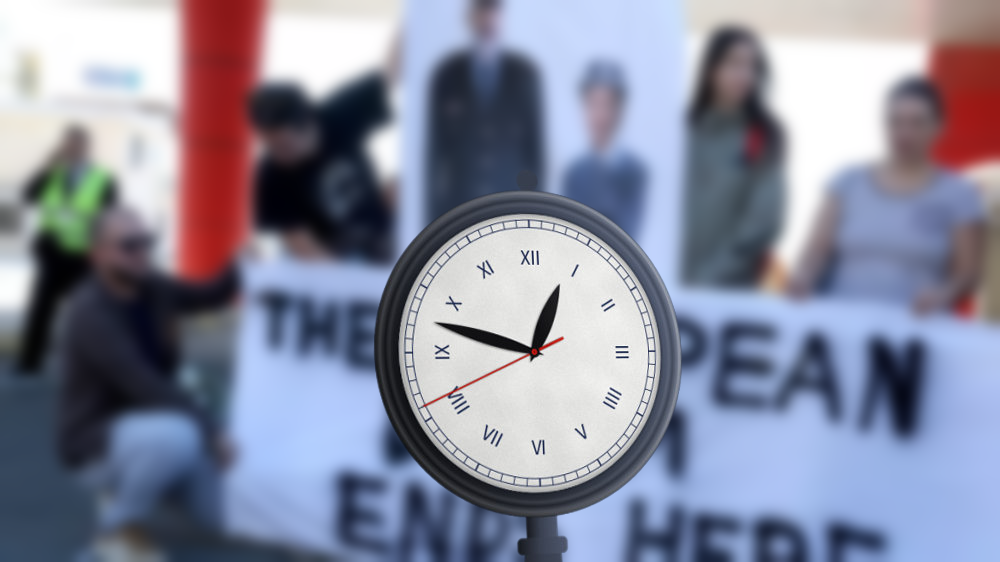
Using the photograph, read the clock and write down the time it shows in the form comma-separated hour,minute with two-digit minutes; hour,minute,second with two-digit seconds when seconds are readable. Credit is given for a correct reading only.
12,47,41
